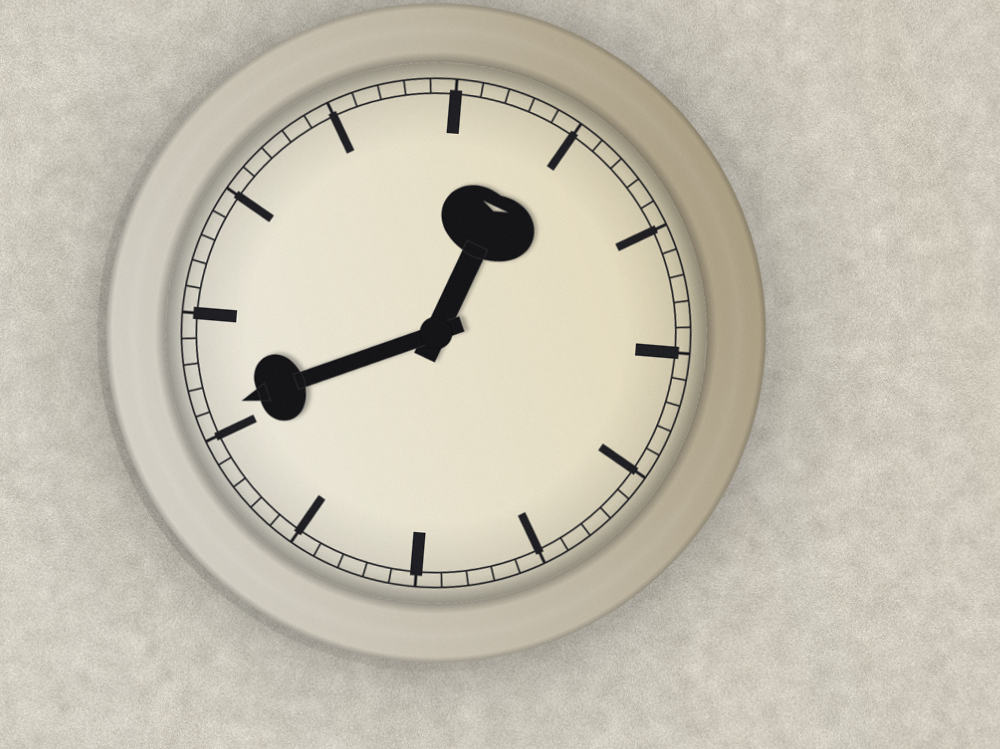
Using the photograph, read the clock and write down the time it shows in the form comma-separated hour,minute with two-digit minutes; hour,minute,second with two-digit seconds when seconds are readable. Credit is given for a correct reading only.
12,41
